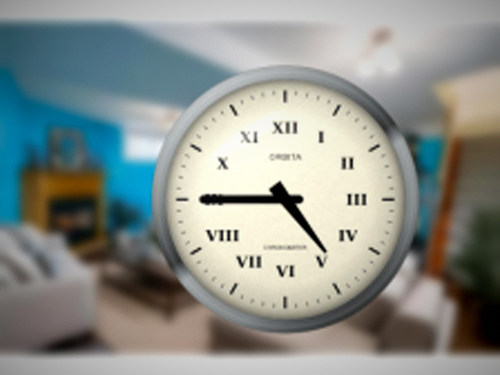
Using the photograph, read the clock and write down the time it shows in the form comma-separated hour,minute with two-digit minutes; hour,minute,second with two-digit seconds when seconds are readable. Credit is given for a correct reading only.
4,45
